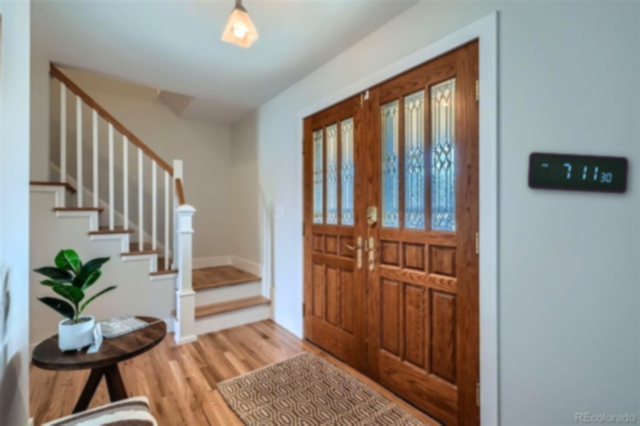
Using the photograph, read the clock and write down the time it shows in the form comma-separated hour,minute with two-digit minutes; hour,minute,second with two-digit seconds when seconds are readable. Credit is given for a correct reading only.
7,11
